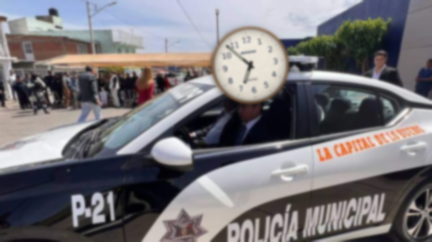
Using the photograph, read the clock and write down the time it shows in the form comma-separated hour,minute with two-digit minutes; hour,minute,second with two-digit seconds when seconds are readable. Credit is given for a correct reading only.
6,53
